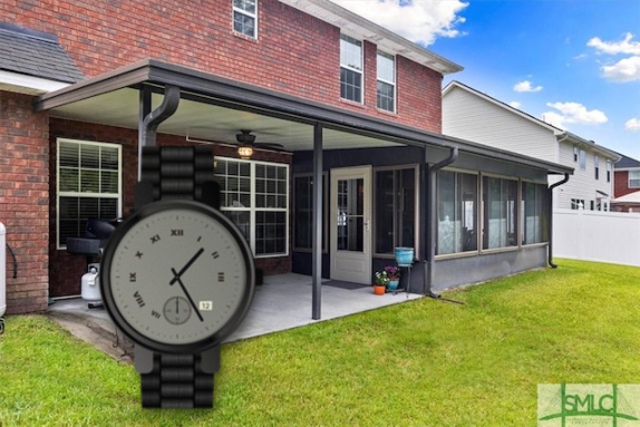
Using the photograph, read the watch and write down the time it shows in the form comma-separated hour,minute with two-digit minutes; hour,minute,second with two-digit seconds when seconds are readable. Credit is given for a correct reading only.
1,25
